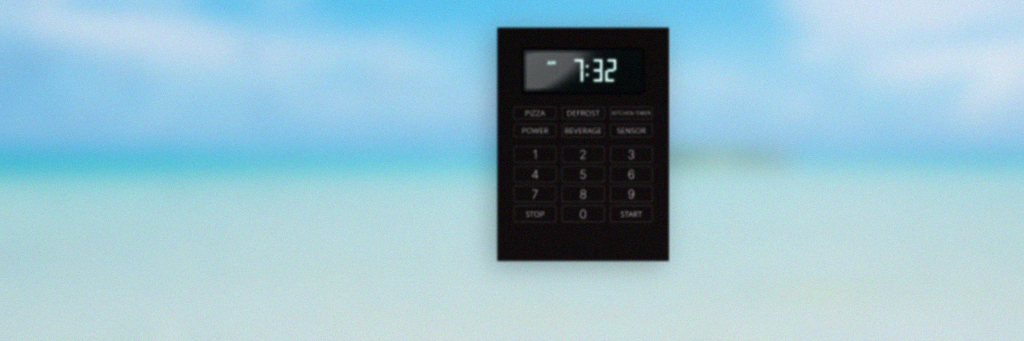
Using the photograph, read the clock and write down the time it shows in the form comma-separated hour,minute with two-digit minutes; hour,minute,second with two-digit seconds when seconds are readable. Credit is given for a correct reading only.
7,32
